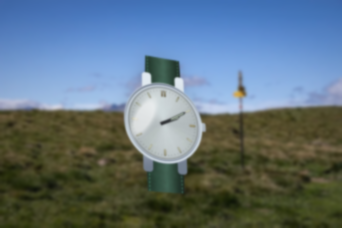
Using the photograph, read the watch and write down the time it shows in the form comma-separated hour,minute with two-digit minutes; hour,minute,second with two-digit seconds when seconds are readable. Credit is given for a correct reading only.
2,10
